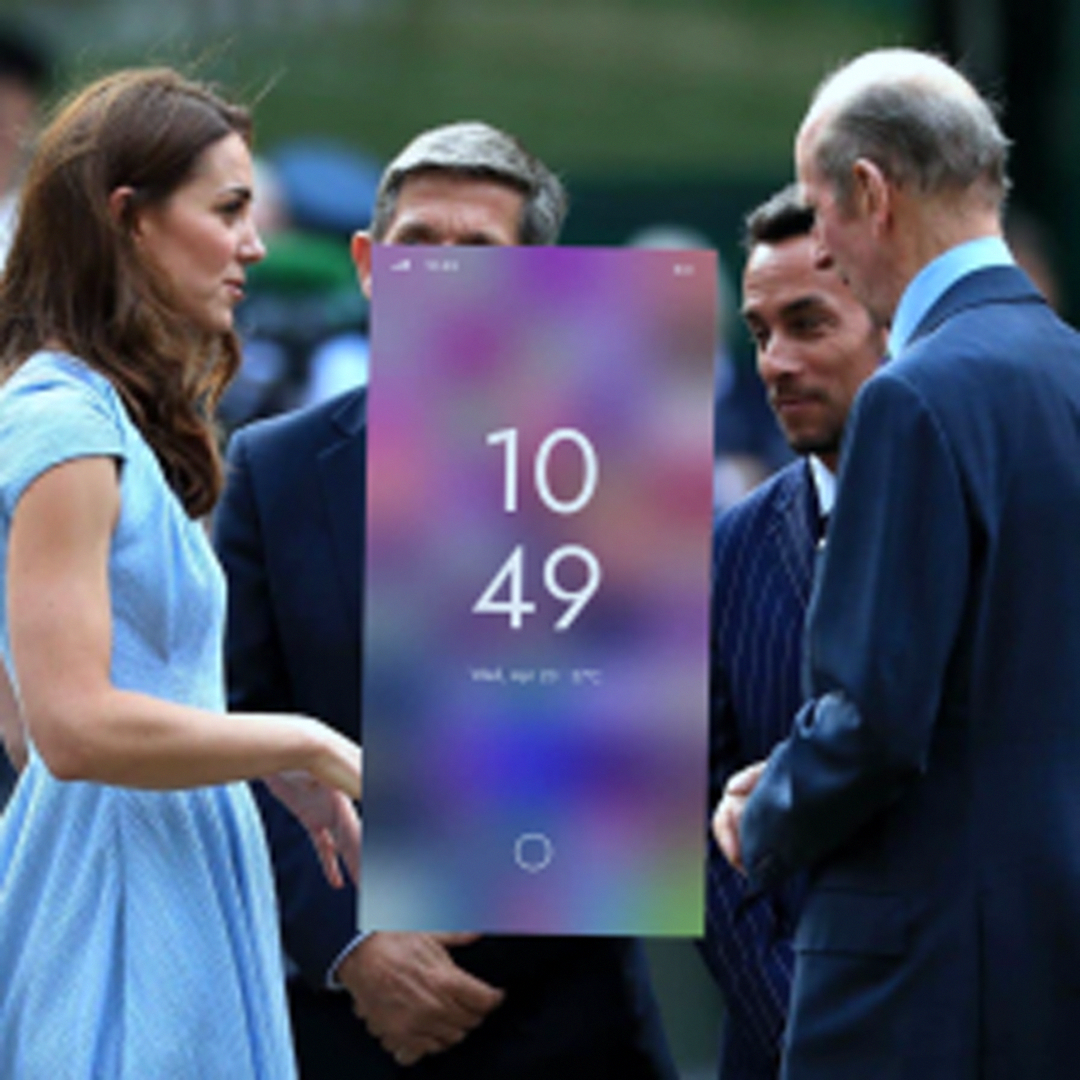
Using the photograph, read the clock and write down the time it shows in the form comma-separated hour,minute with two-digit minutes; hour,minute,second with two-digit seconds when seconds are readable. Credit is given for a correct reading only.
10,49
